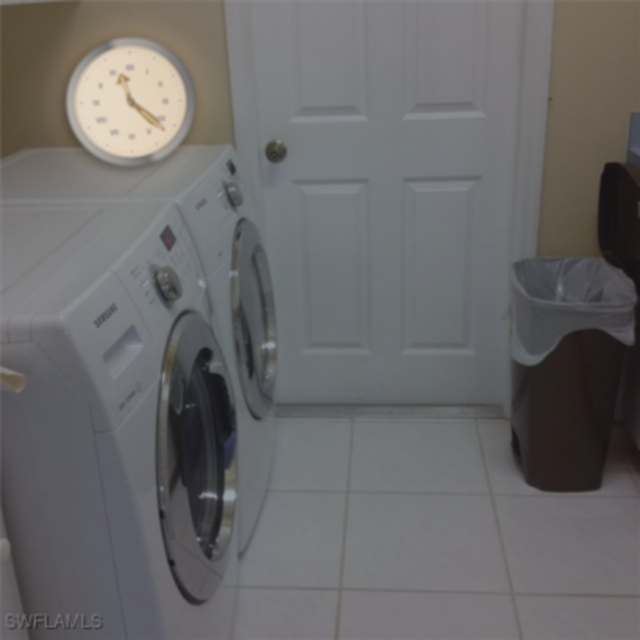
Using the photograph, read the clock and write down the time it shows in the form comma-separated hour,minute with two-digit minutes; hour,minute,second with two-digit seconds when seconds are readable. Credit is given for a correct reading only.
11,22
